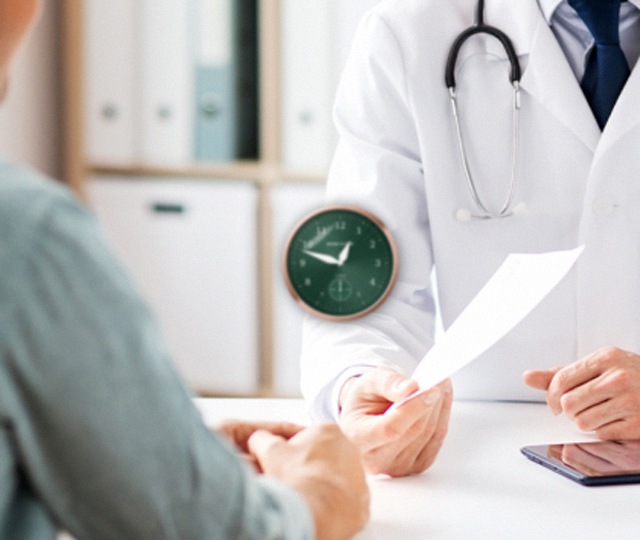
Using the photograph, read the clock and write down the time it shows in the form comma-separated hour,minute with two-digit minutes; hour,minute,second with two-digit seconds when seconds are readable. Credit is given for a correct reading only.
12,48
